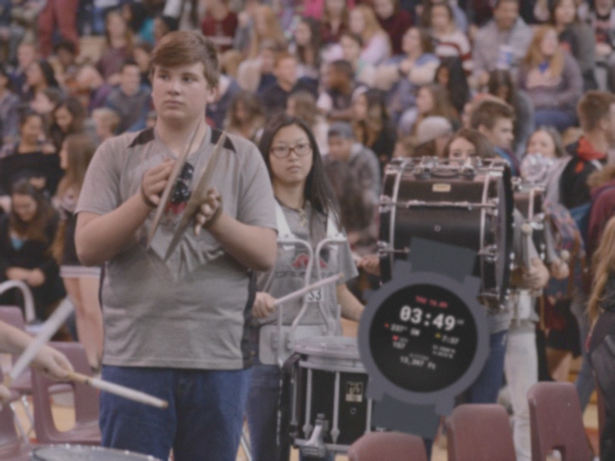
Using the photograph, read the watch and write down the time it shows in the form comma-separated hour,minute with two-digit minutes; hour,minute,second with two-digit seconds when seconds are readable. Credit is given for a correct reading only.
3,49
